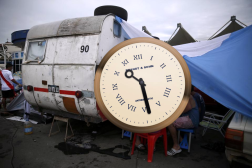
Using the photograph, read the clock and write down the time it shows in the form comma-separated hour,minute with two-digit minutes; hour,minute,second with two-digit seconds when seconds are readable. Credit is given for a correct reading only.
10,29
